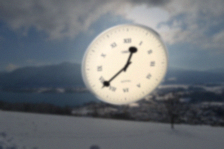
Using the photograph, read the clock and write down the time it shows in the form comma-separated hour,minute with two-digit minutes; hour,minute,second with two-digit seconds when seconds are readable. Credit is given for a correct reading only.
12,38
